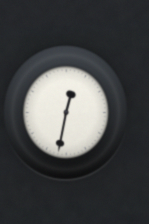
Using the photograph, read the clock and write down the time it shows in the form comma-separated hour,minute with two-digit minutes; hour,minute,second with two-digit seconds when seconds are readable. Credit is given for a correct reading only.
12,32
